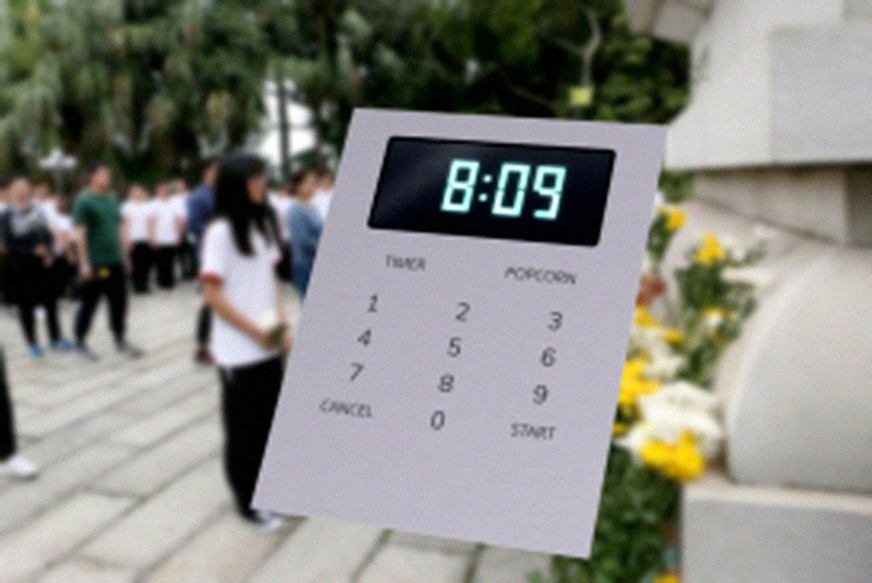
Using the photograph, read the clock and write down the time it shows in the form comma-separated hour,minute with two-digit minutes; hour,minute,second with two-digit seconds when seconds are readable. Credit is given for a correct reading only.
8,09
